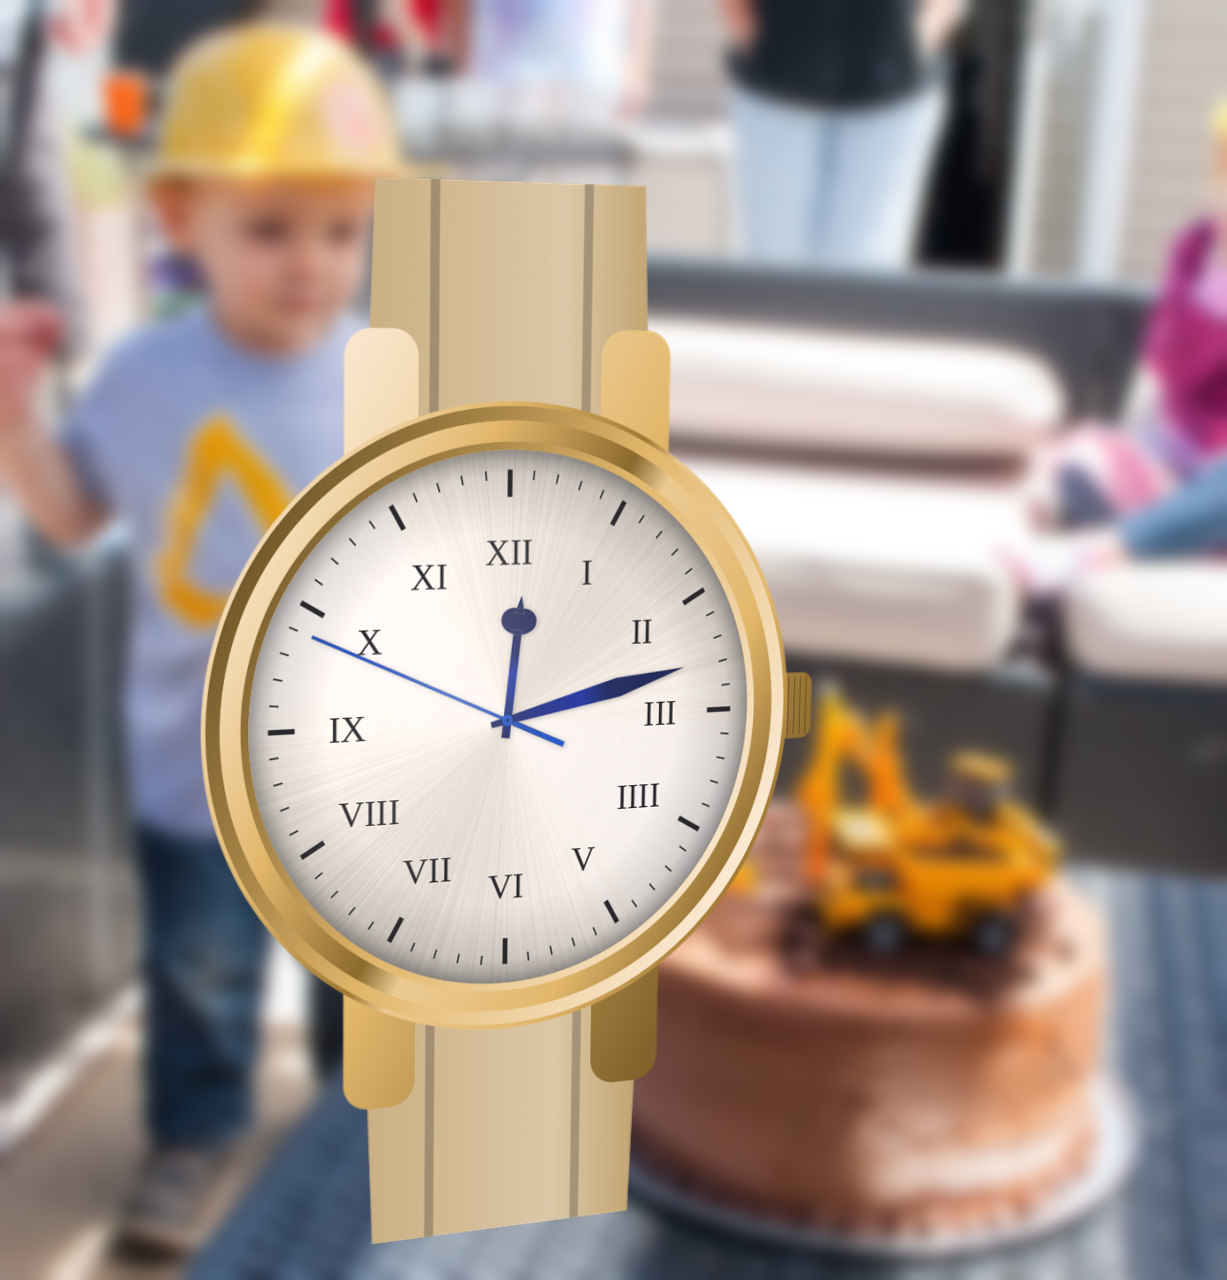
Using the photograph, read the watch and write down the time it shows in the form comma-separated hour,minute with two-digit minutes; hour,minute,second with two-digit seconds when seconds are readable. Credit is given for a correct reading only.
12,12,49
